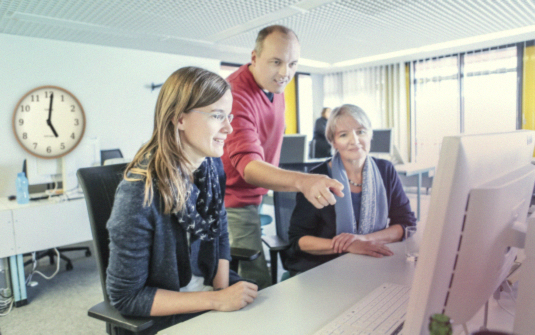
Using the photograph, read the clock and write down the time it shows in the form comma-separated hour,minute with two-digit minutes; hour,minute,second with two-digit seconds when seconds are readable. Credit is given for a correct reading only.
5,01
